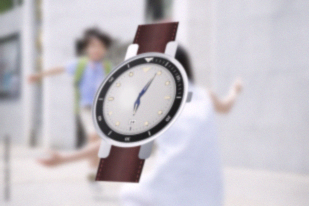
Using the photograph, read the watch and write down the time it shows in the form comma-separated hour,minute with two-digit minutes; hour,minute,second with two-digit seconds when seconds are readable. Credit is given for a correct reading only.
6,04
